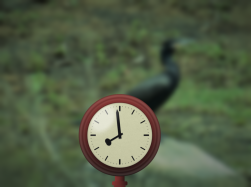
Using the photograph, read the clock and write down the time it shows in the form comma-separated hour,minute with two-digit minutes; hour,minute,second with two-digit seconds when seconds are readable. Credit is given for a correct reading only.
7,59
